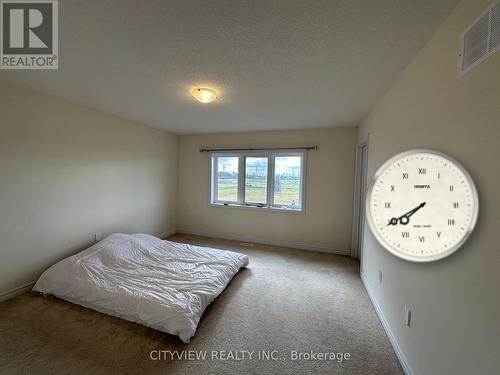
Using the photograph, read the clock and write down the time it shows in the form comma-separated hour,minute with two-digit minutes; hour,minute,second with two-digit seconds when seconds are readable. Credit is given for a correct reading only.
7,40
